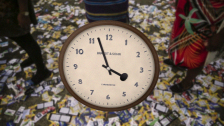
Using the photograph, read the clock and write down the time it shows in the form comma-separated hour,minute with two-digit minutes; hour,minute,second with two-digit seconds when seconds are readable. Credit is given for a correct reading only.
3,57
